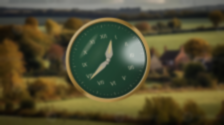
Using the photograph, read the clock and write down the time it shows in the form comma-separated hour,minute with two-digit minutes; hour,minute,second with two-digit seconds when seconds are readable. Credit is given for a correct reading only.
12,39
